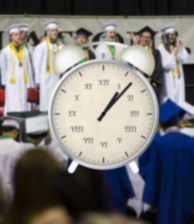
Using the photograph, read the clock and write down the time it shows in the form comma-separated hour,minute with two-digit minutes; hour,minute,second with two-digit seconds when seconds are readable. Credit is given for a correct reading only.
1,07
